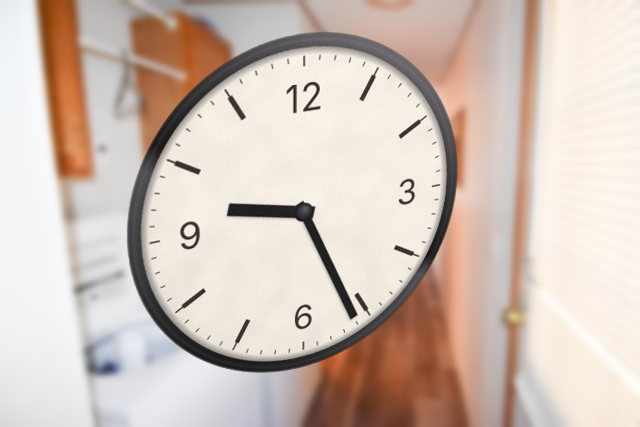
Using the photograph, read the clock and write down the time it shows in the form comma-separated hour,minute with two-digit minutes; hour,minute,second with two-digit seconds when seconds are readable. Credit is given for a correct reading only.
9,26
